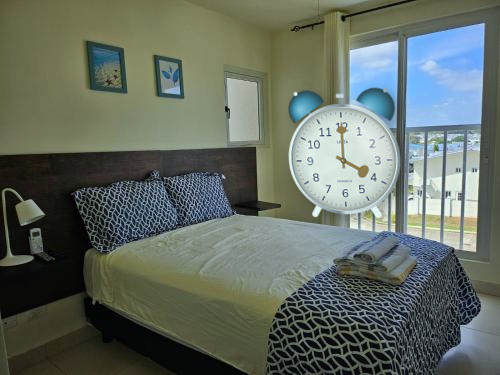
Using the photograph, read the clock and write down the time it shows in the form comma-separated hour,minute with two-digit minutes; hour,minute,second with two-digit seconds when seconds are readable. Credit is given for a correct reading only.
4,00
